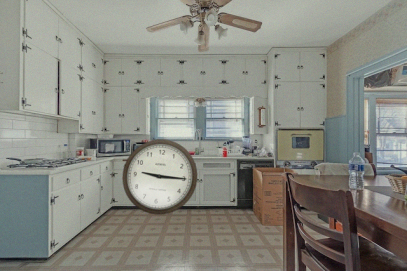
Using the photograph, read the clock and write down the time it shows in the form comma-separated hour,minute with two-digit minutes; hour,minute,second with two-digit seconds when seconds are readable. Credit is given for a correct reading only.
9,15
